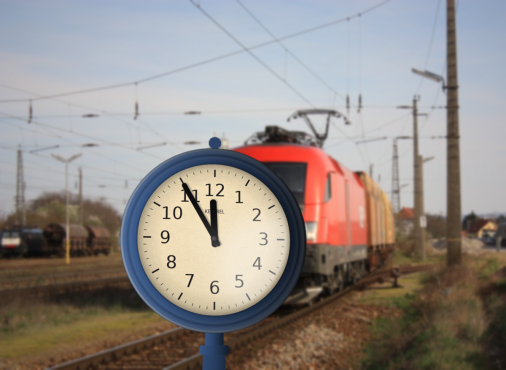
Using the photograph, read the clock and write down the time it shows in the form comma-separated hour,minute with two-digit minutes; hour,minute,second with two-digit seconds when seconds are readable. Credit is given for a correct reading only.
11,55
